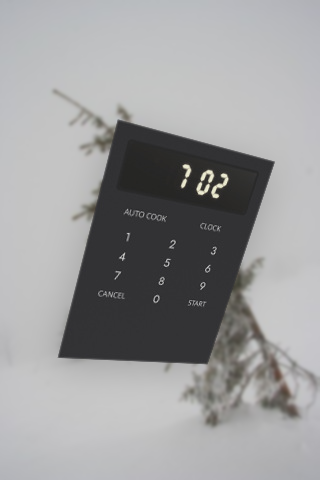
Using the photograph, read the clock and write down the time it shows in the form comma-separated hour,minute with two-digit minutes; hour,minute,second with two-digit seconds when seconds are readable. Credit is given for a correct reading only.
7,02
